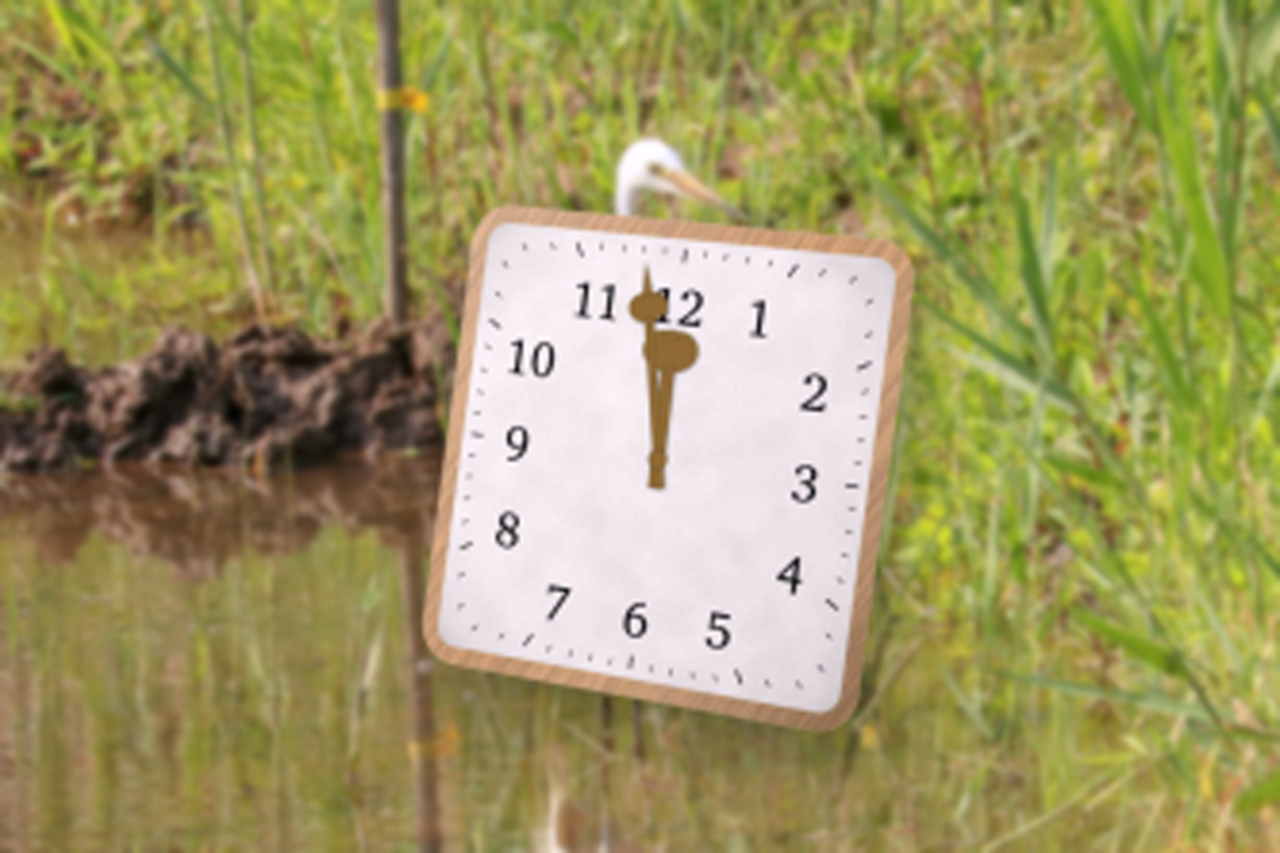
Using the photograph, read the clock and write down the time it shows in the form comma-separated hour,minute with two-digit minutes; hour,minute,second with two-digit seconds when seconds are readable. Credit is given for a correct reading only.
11,58
